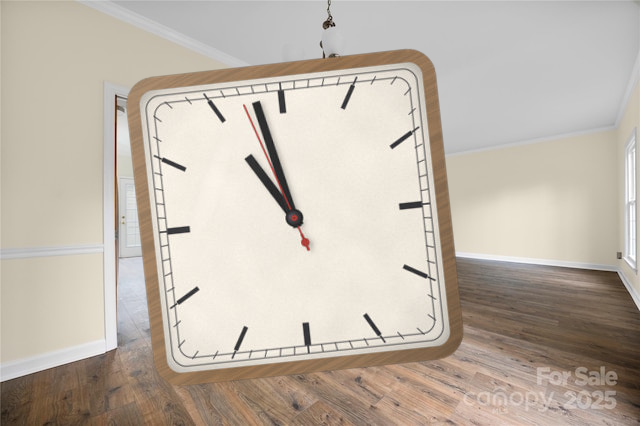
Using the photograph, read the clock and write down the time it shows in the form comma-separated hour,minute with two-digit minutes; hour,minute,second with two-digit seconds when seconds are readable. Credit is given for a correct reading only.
10,57,57
